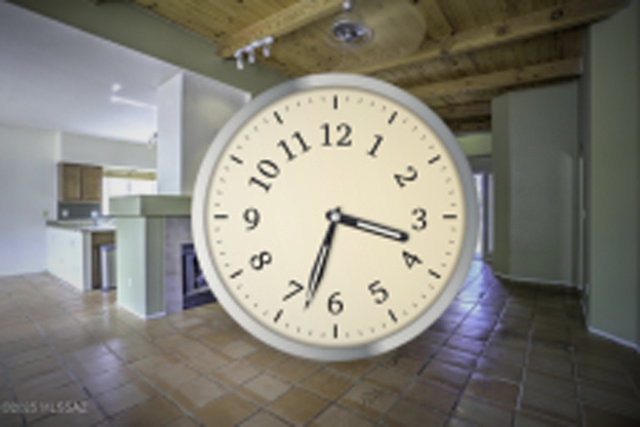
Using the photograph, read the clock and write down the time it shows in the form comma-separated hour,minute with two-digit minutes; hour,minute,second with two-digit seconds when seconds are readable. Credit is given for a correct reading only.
3,33
